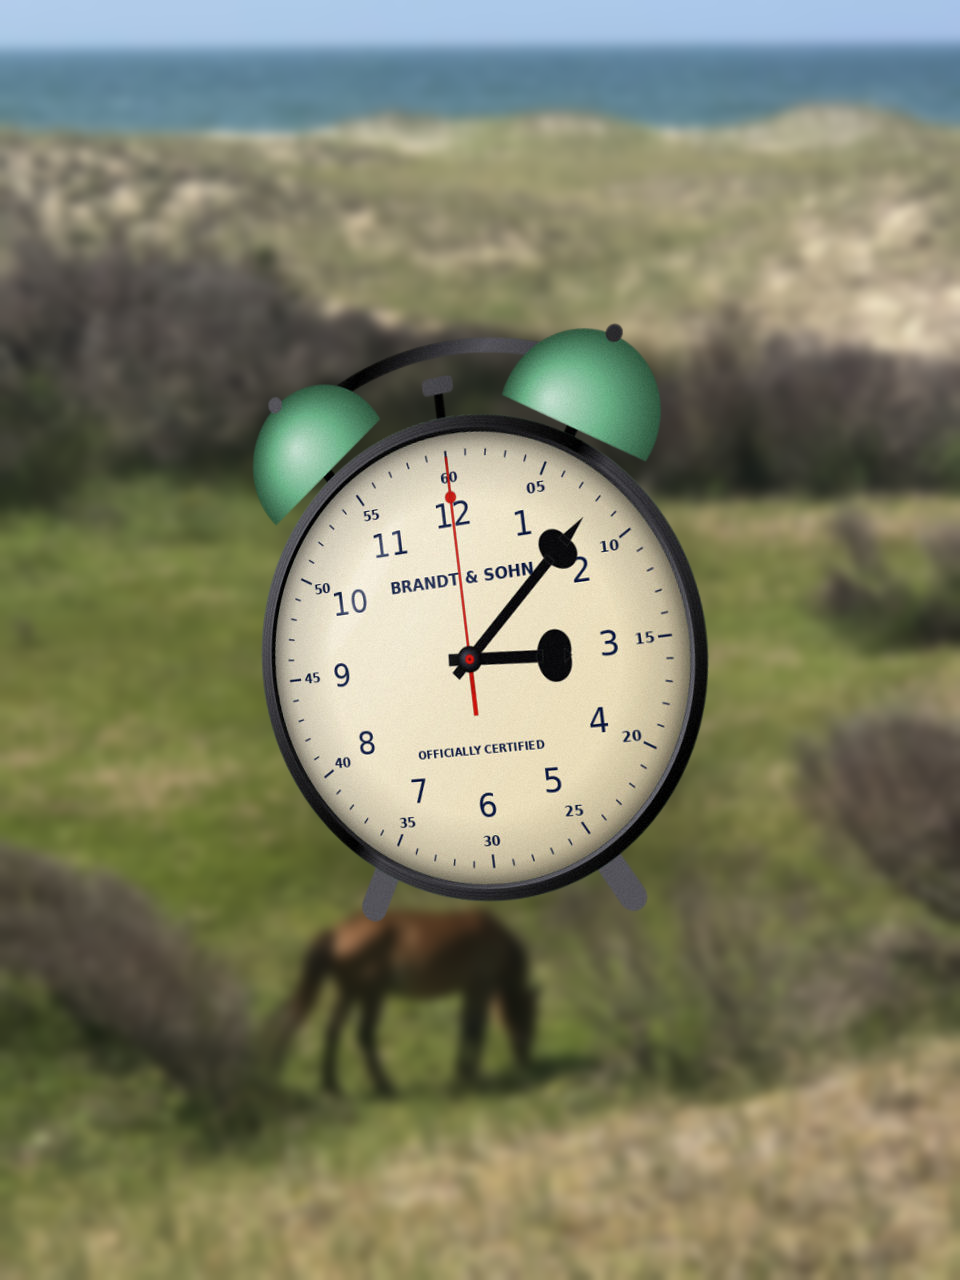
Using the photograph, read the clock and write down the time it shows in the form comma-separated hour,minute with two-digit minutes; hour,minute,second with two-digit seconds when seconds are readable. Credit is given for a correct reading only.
3,08,00
